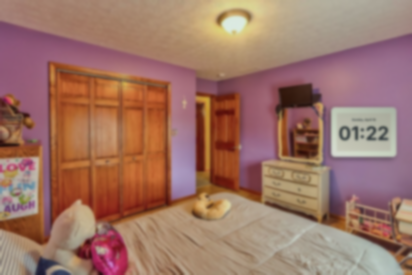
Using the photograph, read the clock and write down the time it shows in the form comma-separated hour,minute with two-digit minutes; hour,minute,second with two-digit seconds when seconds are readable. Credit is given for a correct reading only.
1,22
